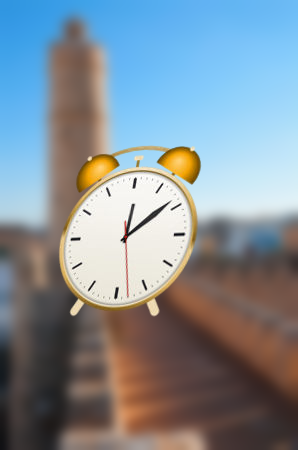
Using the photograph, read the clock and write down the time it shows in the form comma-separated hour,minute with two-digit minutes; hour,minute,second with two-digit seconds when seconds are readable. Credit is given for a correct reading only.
12,08,28
